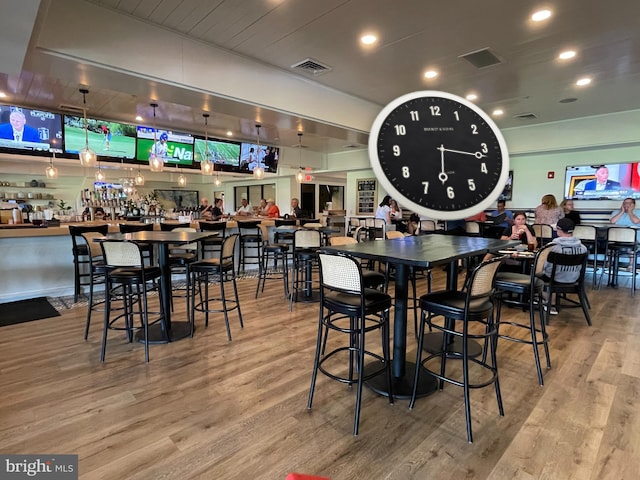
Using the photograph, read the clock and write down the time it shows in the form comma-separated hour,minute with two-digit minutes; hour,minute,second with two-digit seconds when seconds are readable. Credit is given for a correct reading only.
6,17
